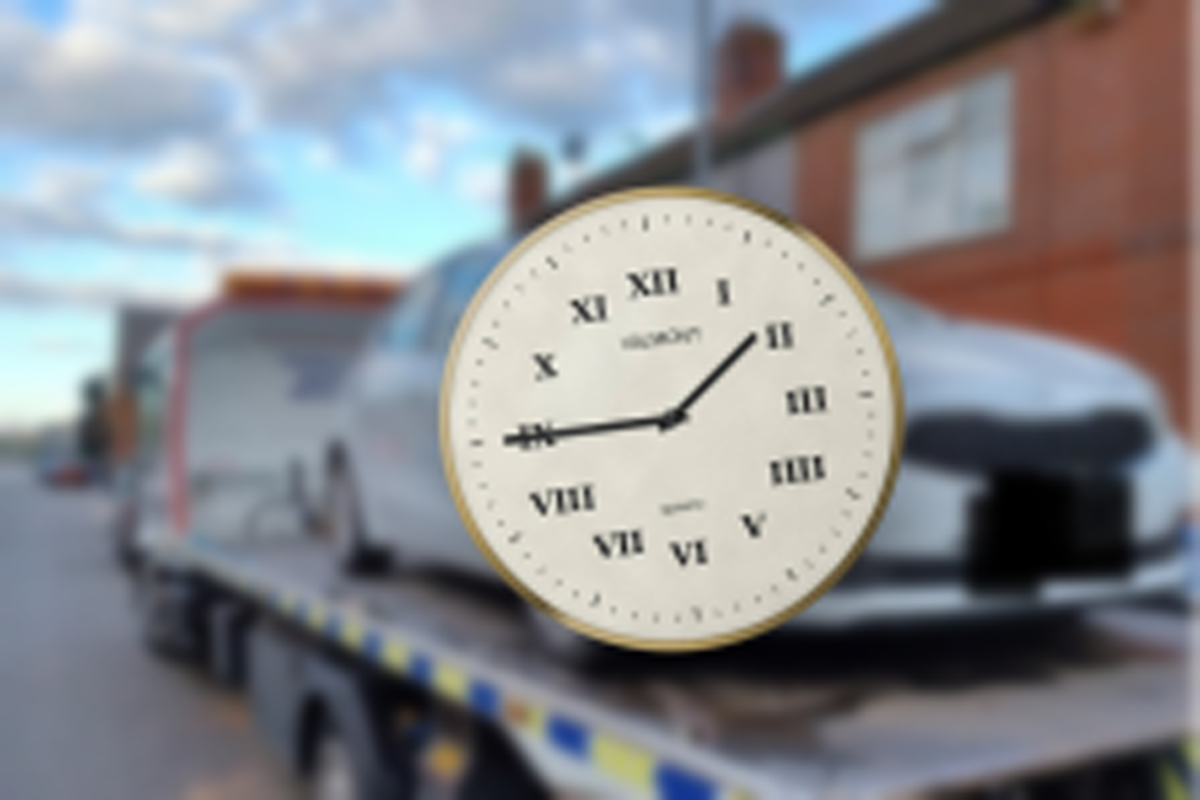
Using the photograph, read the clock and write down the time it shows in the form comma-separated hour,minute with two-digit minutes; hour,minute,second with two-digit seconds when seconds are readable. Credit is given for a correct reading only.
1,45
